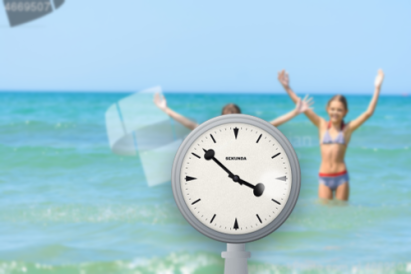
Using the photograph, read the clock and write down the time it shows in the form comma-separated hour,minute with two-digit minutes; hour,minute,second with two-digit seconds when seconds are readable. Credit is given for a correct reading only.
3,52
